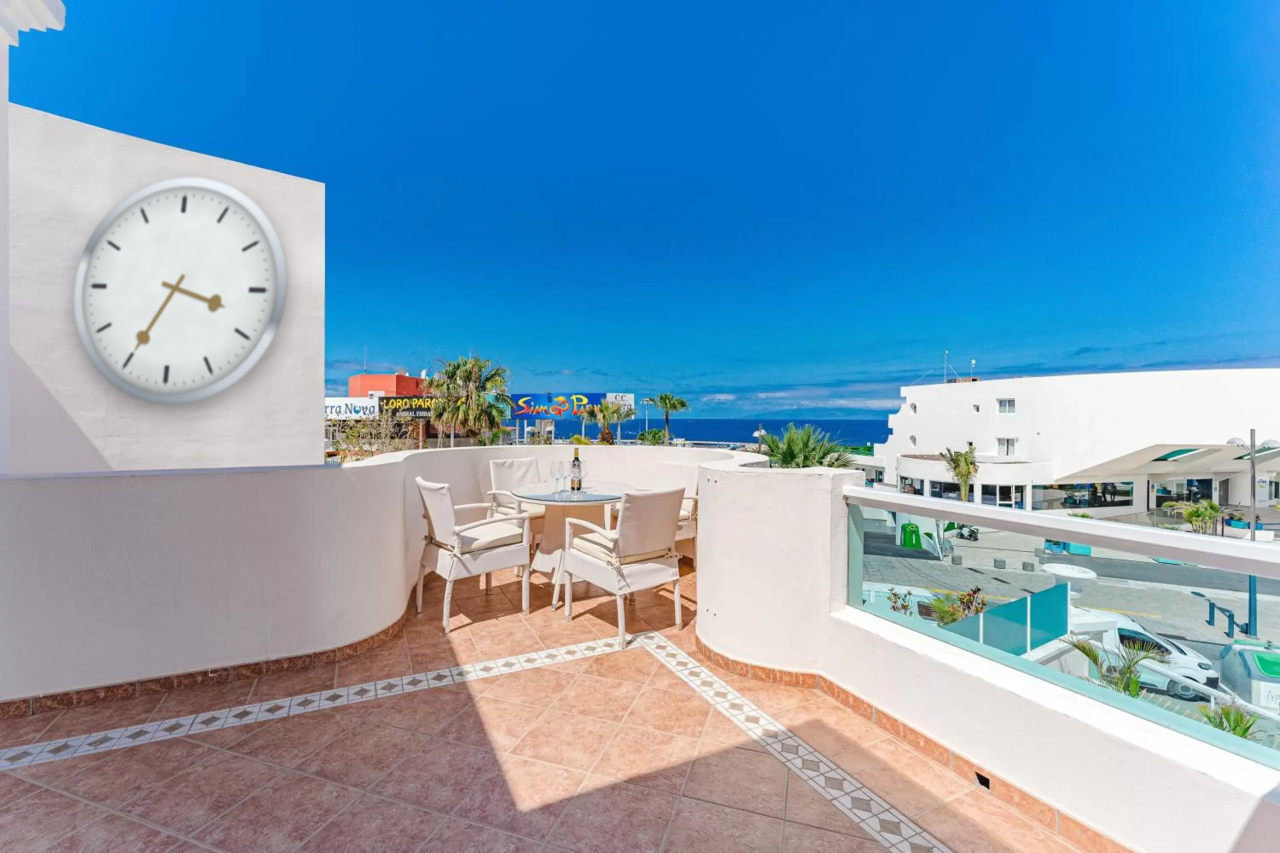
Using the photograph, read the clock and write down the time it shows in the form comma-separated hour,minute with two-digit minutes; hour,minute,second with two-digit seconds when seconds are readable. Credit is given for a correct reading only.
3,35
